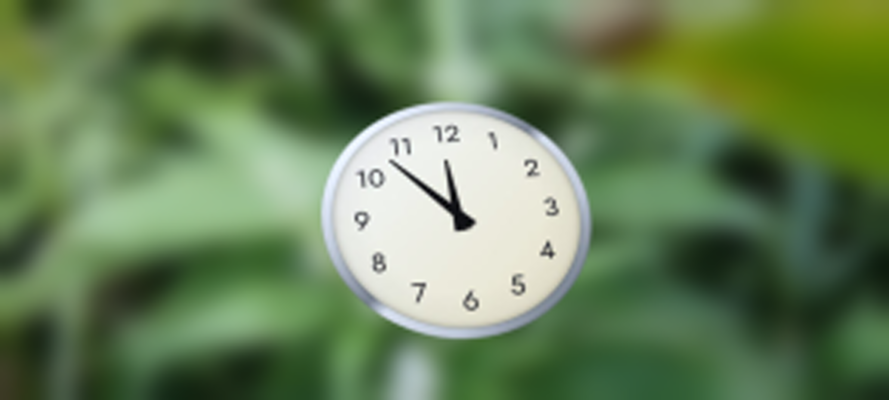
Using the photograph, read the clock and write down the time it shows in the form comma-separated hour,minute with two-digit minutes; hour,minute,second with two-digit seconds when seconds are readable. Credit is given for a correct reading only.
11,53
